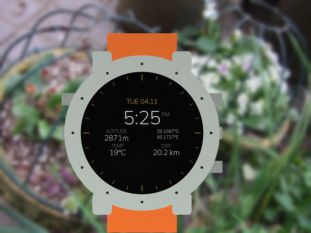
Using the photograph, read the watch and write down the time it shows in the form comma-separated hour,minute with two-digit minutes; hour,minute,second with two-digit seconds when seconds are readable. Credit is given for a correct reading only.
5,25
